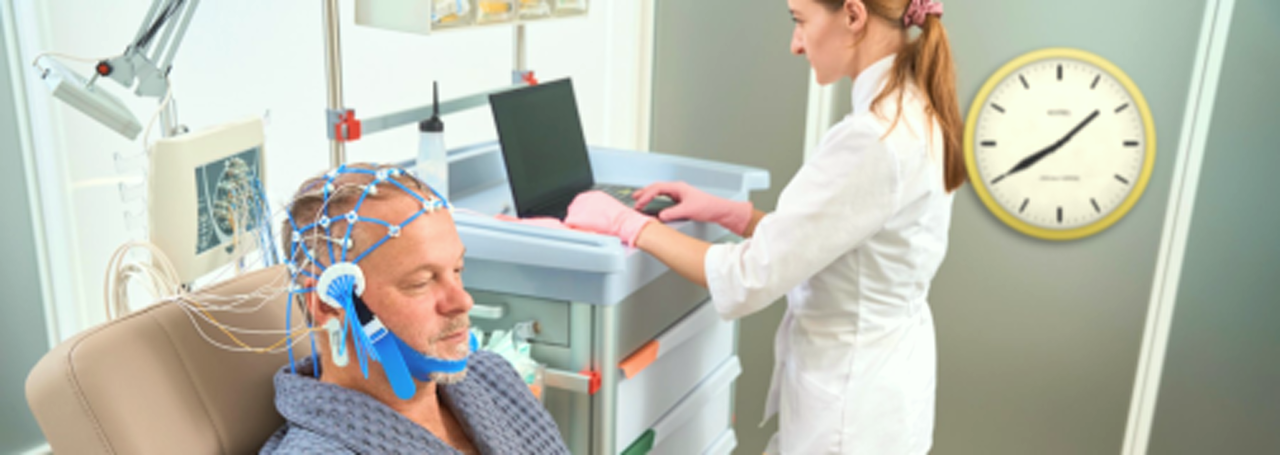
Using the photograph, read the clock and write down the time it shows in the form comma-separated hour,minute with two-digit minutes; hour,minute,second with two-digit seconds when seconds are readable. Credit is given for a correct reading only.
1,40
